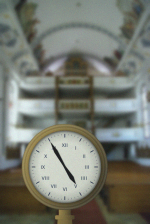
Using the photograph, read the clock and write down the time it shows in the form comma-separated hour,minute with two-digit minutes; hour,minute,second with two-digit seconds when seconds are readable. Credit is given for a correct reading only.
4,55
